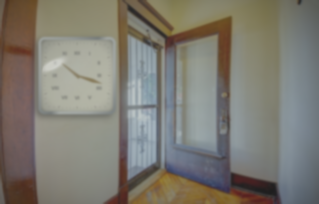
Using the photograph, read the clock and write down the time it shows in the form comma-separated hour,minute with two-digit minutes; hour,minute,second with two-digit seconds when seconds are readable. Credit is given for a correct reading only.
10,18
